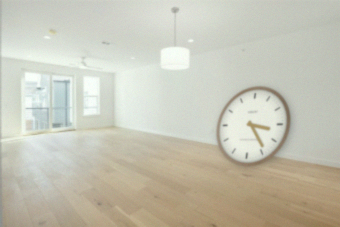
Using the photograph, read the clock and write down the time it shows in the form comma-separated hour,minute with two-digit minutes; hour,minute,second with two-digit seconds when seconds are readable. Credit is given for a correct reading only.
3,24
